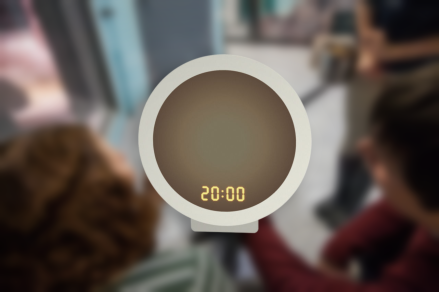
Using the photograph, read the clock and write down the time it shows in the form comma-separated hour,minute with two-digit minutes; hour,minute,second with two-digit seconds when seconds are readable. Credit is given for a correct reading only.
20,00
